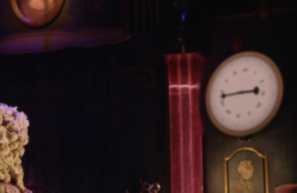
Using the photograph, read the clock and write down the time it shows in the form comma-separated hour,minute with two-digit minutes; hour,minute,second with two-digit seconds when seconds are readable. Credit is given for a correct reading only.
2,43
